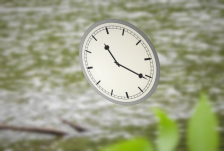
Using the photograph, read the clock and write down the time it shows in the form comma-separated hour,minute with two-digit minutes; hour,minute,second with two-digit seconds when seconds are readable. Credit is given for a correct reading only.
11,21
